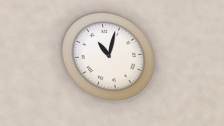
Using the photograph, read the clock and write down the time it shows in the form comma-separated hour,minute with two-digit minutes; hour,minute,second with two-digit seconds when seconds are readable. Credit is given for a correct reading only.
11,04
